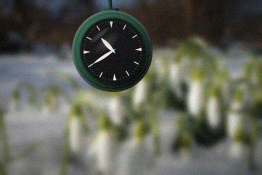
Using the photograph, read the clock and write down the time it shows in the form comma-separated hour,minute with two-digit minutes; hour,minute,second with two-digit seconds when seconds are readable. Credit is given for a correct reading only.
10,40
